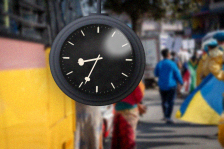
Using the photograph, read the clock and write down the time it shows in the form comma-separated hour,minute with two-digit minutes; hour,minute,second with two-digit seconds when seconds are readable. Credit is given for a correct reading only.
8,34
